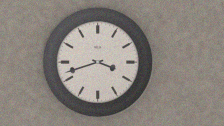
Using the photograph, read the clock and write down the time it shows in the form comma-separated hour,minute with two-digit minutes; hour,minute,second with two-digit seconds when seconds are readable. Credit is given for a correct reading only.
3,42
